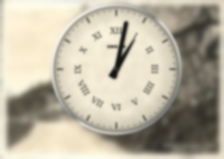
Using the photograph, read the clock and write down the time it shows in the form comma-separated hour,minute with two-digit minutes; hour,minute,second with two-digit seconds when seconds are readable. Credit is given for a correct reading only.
1,02
